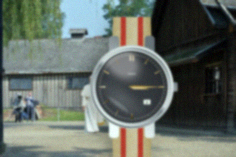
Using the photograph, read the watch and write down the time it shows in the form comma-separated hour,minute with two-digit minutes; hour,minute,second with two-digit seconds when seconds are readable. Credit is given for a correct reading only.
3,15
